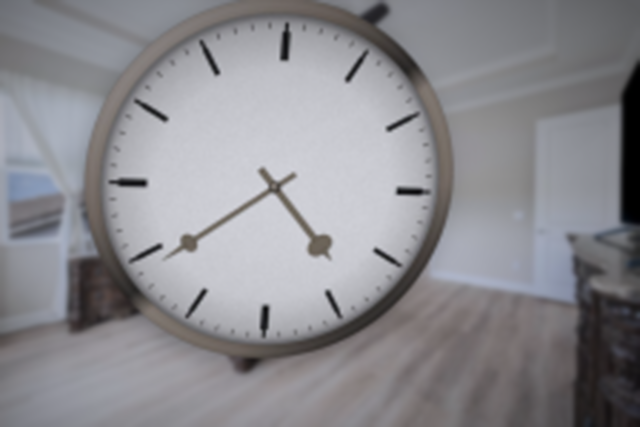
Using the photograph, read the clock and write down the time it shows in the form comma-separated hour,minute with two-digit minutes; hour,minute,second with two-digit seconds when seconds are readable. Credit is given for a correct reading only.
4,39
